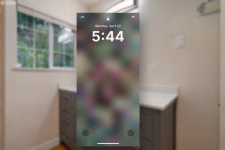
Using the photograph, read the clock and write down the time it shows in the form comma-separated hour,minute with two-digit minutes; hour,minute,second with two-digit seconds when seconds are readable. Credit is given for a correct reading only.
5,44
